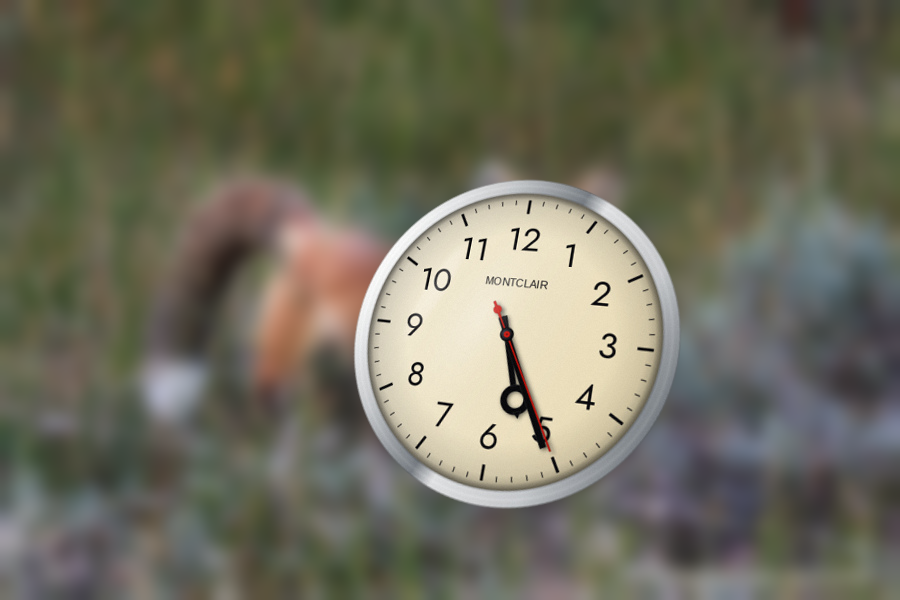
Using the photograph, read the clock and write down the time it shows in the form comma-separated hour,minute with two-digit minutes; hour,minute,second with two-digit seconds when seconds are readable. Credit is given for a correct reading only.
5,25,25
